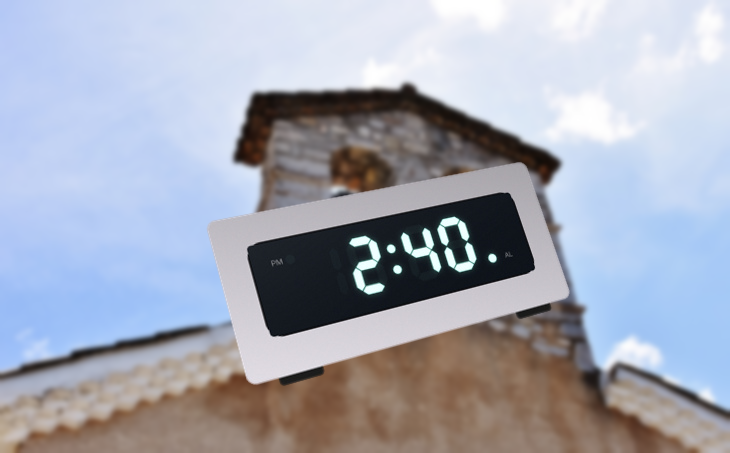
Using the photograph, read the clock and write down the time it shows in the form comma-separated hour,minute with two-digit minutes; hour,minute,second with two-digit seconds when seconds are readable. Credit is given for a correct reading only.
2,40
